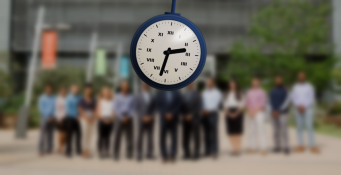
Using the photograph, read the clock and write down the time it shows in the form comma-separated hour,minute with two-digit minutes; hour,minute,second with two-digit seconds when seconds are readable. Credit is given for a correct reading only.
2,32
